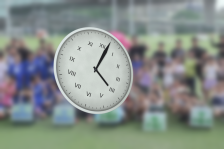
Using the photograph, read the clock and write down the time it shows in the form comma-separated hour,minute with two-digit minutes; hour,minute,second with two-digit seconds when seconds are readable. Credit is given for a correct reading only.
4,02
